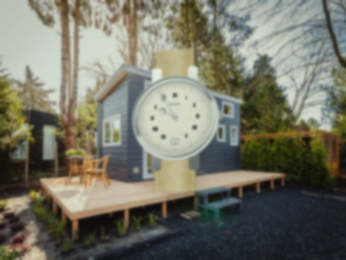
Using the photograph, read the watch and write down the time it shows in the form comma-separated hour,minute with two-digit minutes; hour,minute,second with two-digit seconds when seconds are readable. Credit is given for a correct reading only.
9,55
